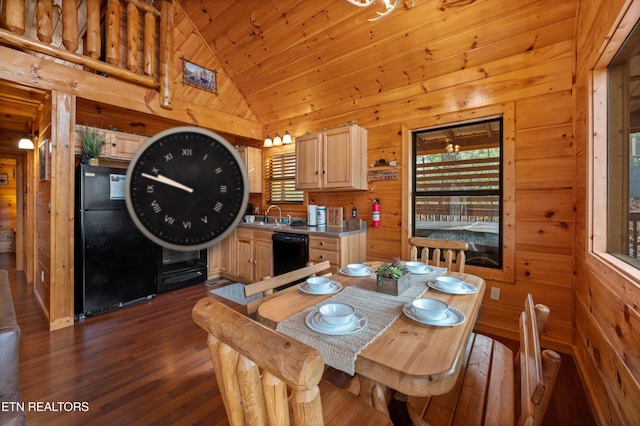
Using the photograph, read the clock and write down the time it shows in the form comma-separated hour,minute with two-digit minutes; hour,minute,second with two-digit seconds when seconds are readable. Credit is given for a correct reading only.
9,48
